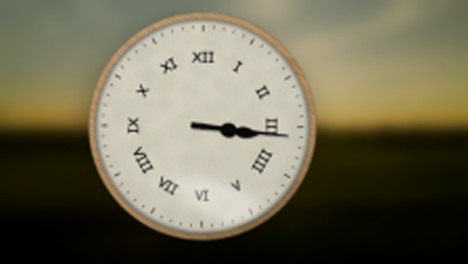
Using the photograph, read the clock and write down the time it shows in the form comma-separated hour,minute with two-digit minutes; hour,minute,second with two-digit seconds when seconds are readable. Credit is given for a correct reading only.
3,16
